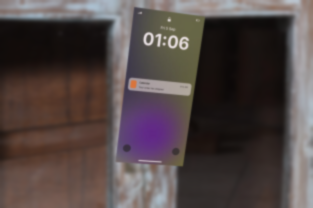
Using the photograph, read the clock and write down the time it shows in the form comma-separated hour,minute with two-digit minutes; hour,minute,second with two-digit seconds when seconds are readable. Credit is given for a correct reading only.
1,06
